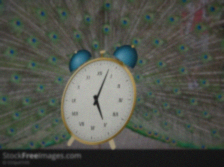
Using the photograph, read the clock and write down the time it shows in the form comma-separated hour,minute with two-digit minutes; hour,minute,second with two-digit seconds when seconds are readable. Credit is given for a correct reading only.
5,03
